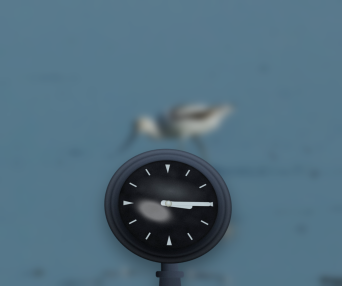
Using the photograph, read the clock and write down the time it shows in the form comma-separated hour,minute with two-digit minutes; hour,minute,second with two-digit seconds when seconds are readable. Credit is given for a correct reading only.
3,15
